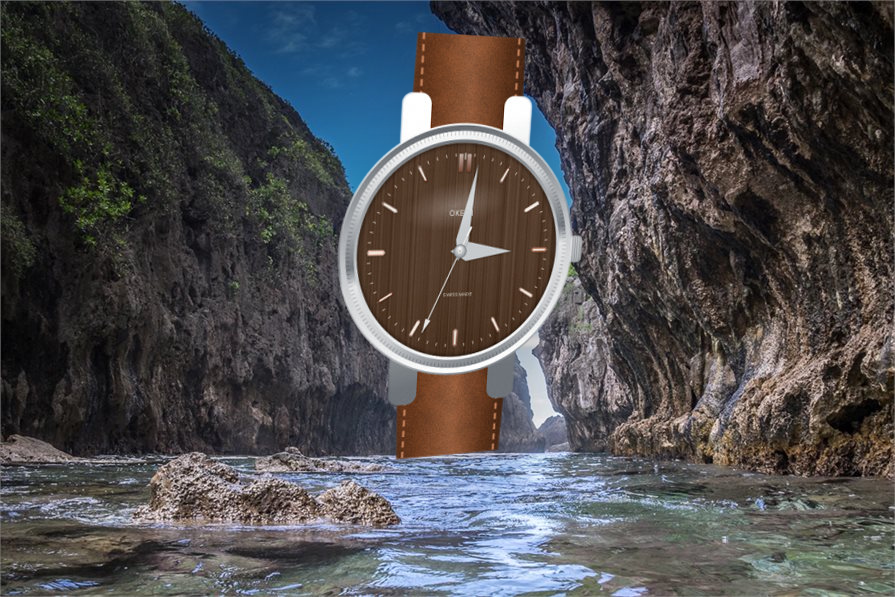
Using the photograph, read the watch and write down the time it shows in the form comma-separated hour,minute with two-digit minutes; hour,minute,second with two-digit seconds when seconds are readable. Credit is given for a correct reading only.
3,01,34
